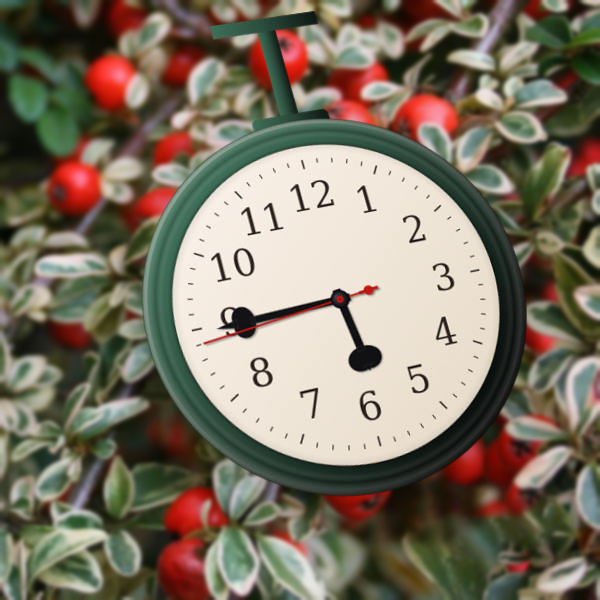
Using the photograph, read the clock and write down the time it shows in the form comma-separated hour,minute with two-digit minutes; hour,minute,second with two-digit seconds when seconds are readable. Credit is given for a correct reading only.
5,44,44
